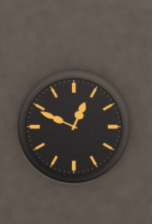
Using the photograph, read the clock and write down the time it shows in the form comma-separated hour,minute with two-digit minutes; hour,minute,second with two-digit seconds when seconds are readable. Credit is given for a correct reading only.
12,49
